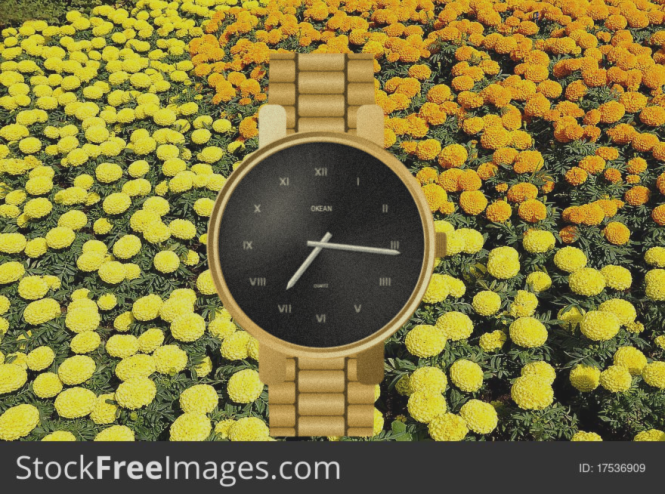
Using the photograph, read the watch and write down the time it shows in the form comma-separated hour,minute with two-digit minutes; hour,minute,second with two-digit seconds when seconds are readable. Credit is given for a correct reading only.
7,16
